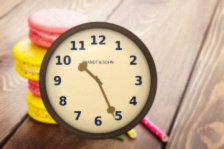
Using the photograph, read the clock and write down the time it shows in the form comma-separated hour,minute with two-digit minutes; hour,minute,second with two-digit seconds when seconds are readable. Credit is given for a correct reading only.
10,26
